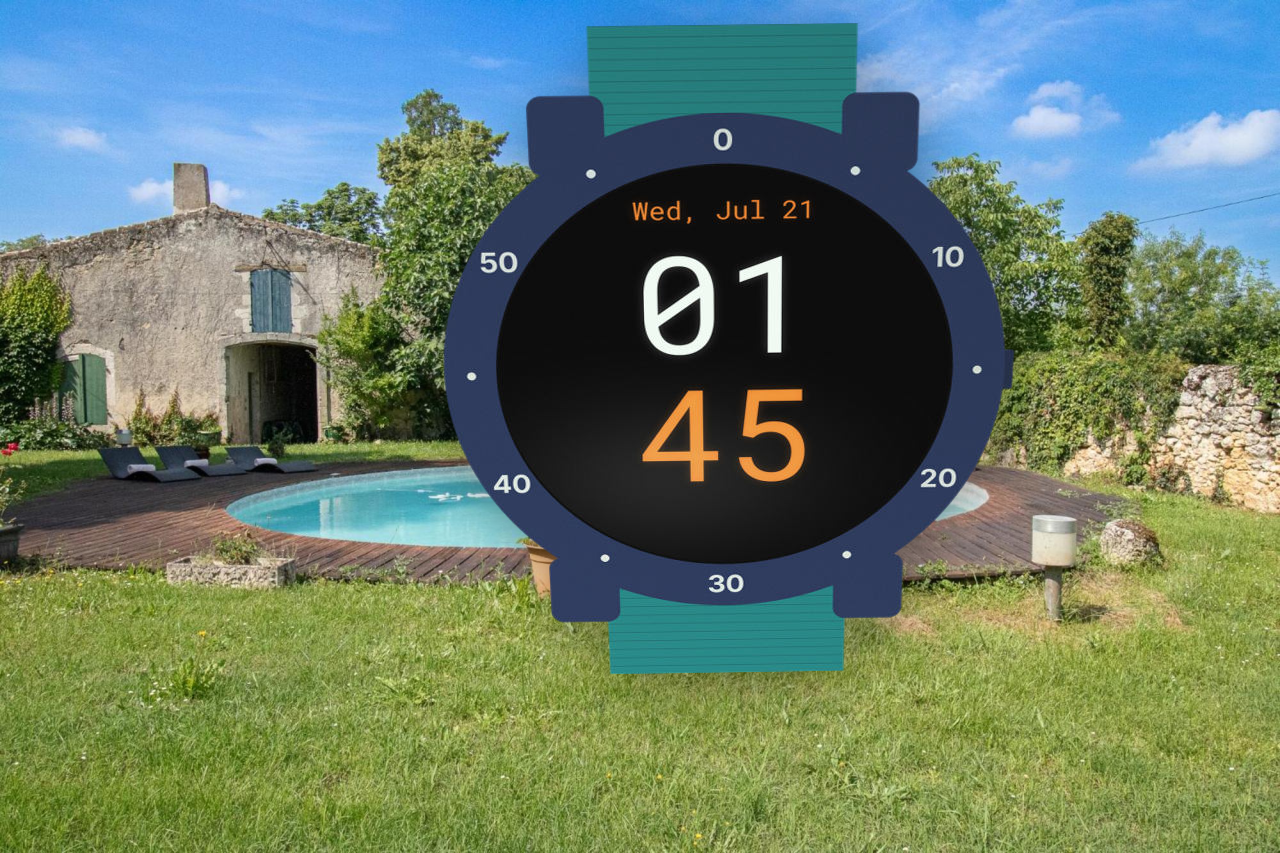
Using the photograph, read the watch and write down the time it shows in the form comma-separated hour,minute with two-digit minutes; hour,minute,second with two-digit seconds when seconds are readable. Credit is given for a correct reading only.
1,45
